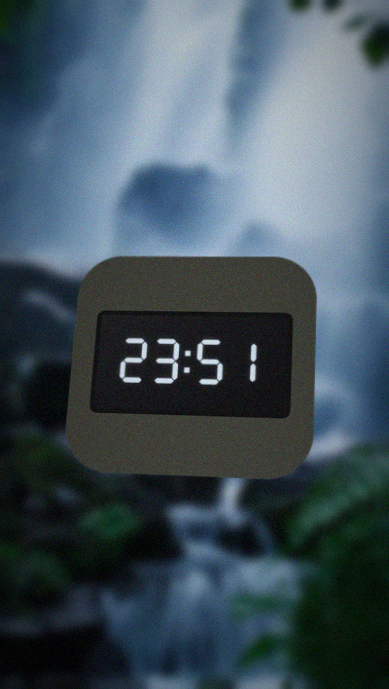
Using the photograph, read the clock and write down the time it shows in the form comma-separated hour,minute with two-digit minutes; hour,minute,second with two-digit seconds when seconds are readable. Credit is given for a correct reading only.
23,51
